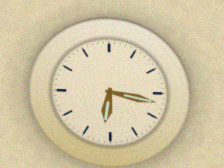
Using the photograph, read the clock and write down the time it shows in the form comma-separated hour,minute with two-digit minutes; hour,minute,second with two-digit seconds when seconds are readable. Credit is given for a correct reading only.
6,17
